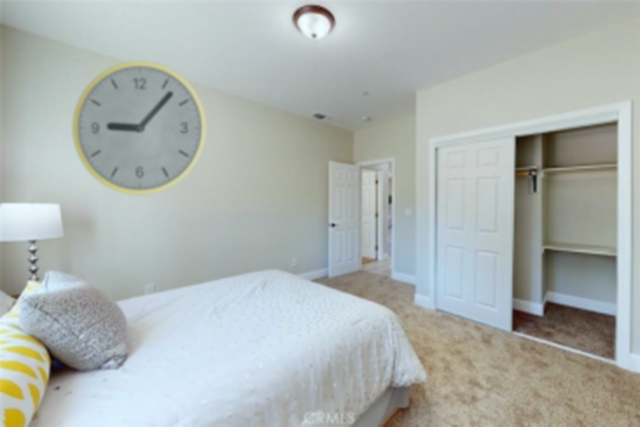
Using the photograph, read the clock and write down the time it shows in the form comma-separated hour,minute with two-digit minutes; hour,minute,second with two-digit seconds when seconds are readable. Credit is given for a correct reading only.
9,07
